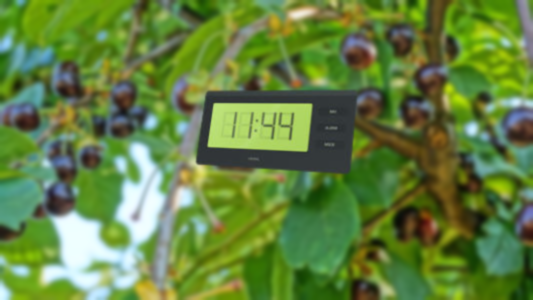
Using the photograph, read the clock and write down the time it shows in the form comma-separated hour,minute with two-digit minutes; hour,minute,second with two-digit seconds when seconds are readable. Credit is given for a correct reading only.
11,44
